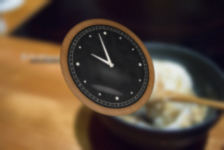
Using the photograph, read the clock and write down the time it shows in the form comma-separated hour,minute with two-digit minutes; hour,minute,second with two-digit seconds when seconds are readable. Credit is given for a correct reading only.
9,58
